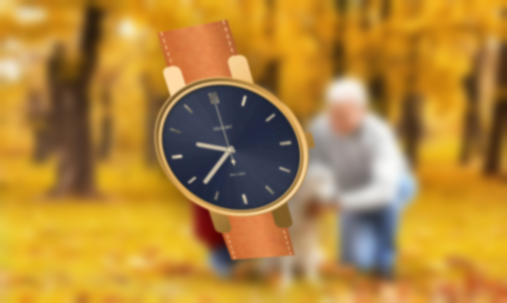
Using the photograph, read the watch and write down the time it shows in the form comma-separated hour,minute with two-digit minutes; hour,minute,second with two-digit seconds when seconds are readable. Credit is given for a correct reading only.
9,38,00
